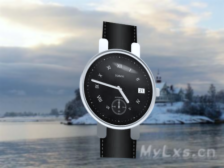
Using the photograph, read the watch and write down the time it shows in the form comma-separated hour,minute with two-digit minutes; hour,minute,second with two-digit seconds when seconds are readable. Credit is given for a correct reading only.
4,47
